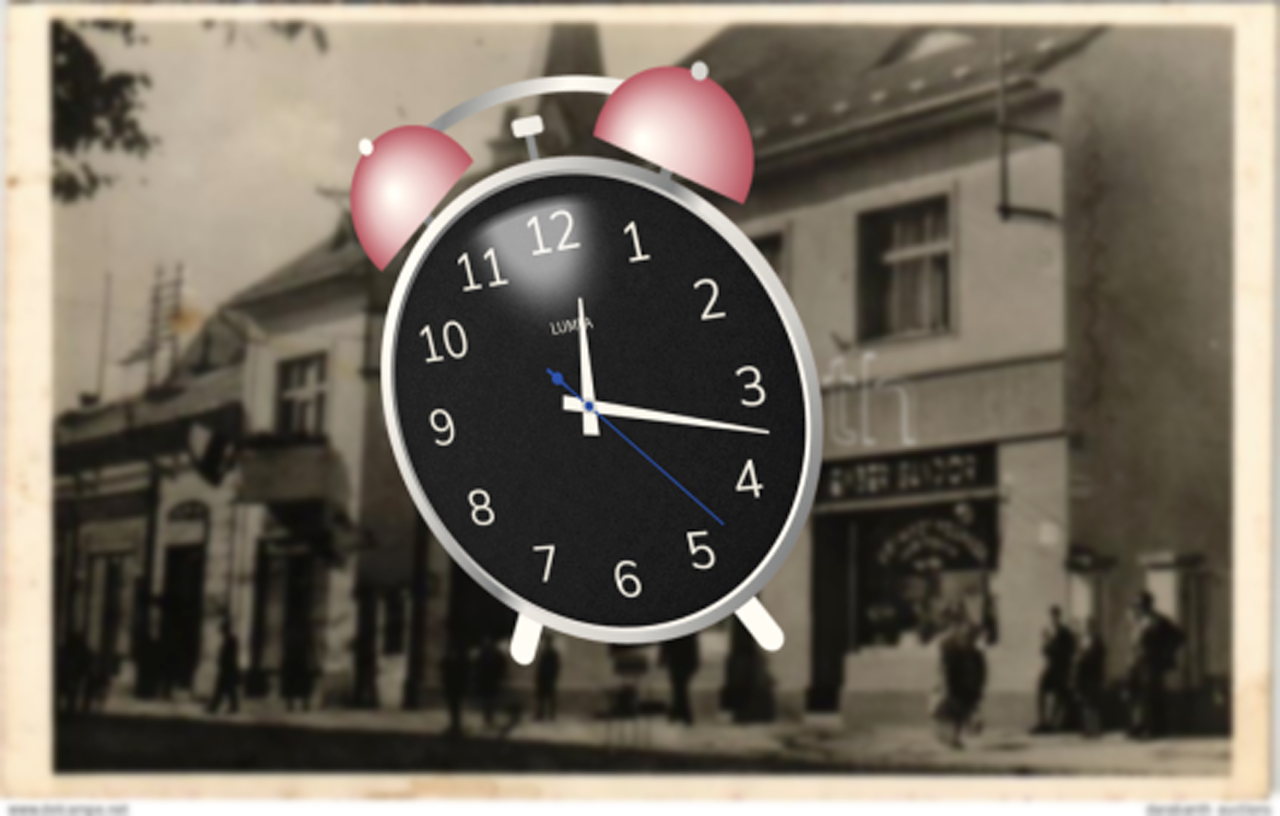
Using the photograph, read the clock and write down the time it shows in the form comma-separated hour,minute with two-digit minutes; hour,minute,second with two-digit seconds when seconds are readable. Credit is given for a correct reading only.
12,17,23
